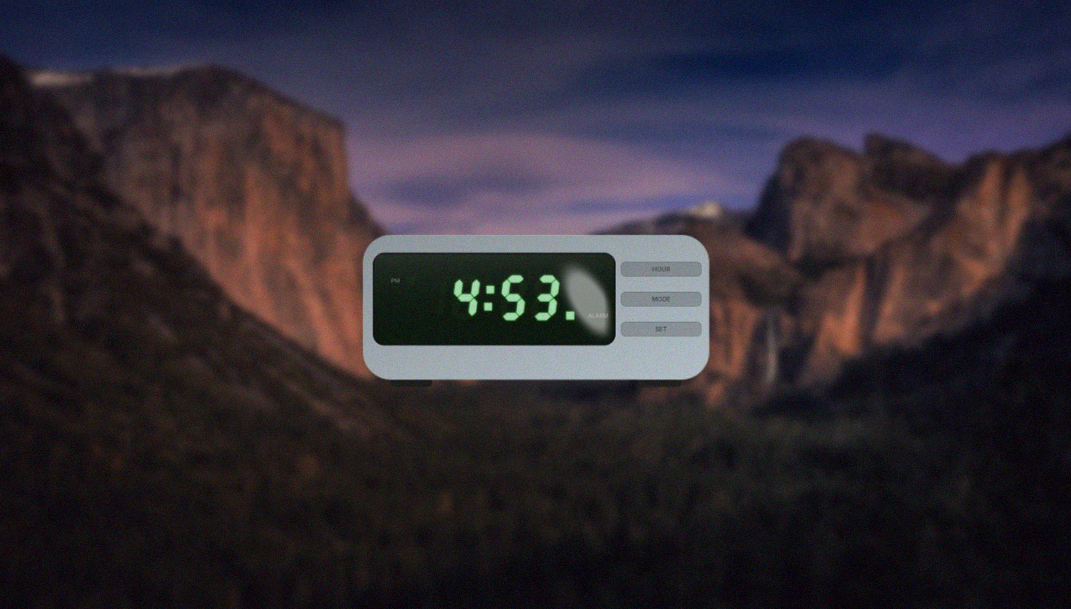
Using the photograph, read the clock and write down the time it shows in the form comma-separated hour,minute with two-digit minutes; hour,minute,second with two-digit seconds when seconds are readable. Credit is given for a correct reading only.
4,53
